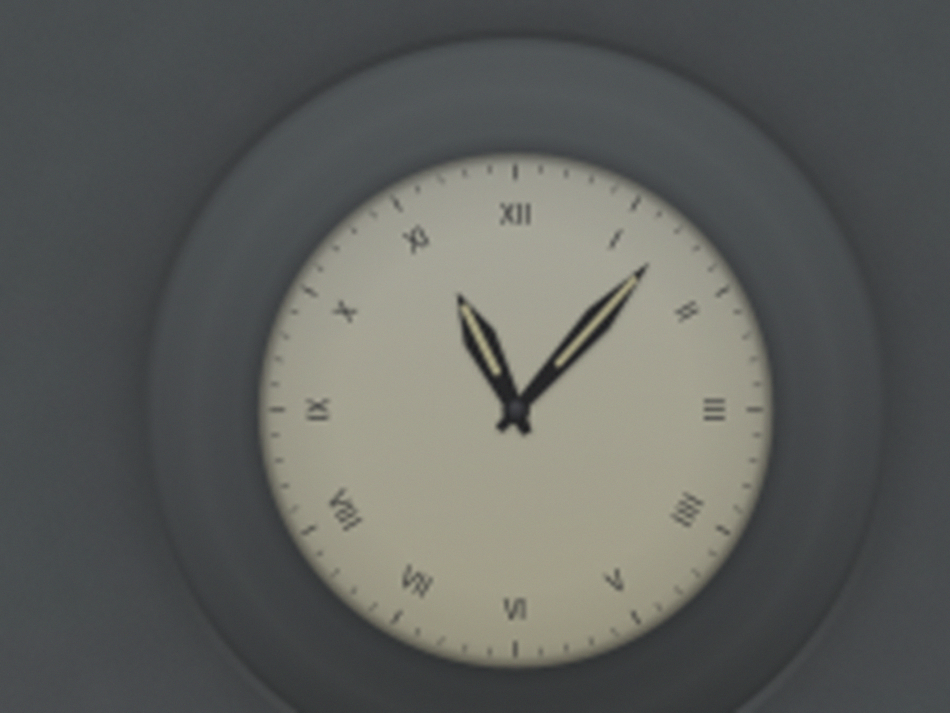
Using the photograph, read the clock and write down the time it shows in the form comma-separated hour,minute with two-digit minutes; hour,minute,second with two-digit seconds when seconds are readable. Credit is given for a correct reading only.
11,07
